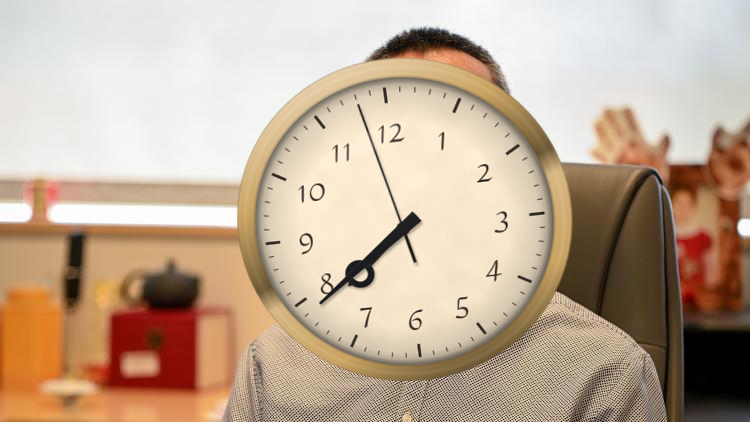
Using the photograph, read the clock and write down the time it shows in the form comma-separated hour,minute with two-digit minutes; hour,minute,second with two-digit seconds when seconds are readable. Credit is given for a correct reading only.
7,38,58
